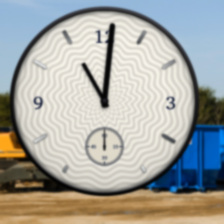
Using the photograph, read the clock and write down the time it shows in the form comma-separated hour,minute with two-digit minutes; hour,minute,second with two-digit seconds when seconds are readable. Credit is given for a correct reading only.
11,01
